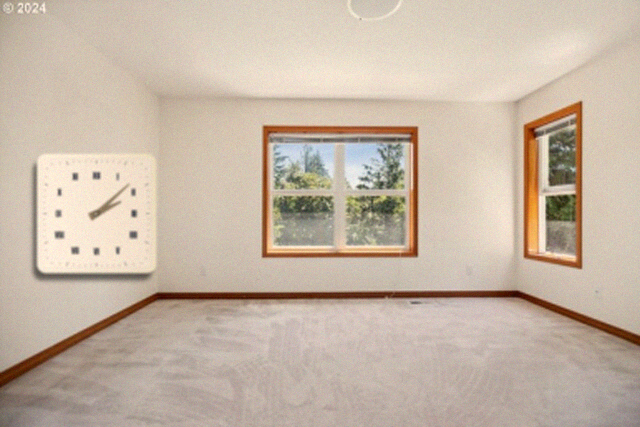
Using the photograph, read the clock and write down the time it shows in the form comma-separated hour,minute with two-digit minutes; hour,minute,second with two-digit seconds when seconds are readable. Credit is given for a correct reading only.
2,08
